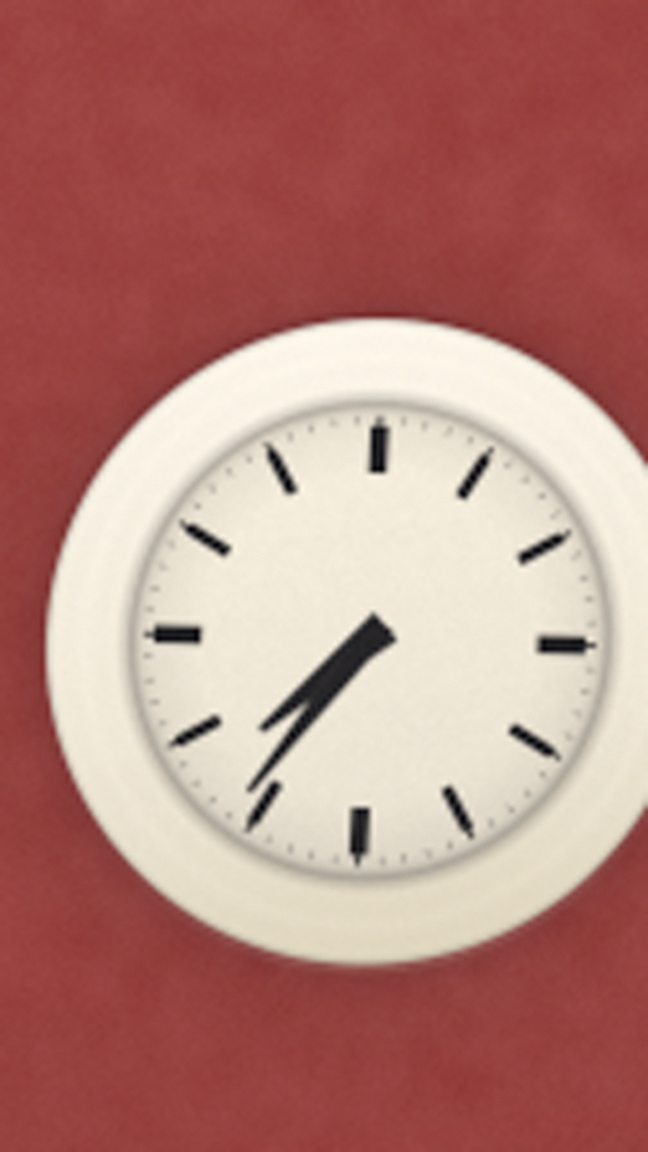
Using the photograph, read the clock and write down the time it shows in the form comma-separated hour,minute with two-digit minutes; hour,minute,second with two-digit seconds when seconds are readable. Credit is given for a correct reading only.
7,36
